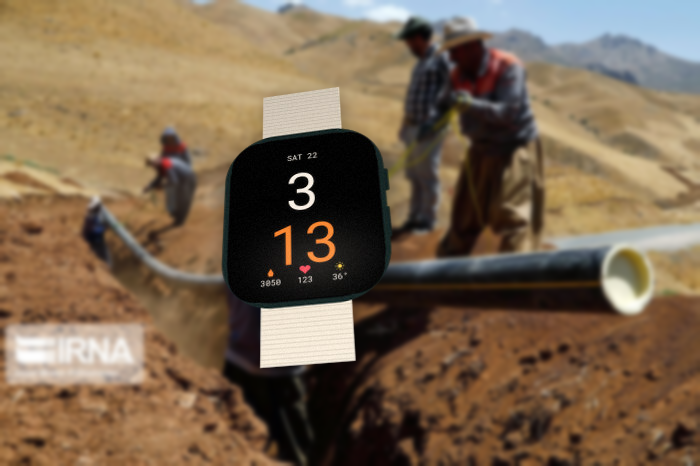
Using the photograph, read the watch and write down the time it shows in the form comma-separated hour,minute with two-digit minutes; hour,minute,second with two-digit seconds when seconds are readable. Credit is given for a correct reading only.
3,13
